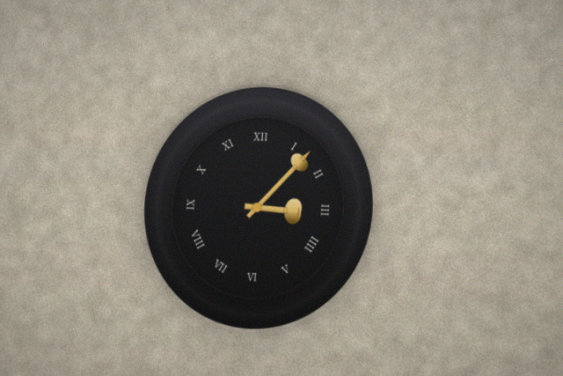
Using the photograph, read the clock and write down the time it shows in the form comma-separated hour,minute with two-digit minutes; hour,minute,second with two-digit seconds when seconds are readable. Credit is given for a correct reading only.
3,07
